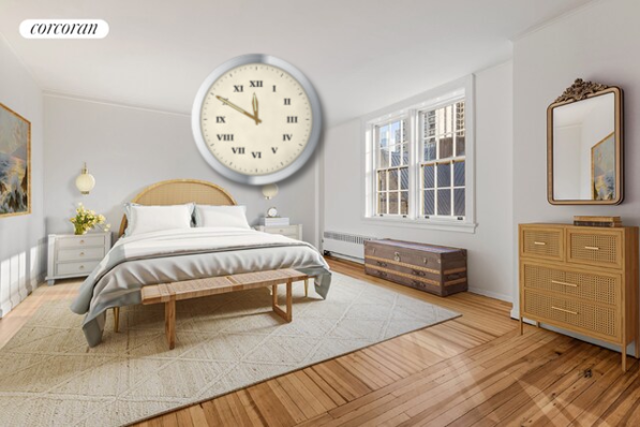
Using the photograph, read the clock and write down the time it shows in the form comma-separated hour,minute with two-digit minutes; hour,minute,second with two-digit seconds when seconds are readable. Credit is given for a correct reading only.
11,50
